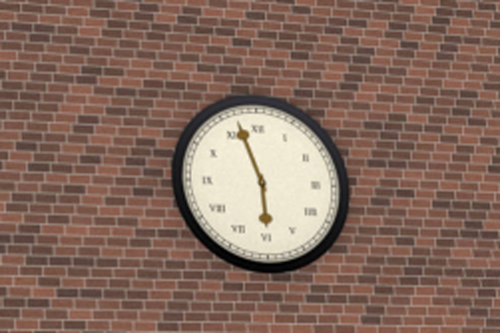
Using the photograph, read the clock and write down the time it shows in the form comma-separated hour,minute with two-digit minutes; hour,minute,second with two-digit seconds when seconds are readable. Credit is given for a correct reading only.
5,57
